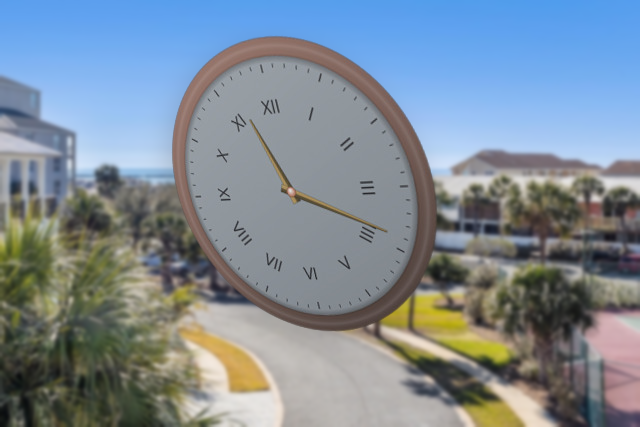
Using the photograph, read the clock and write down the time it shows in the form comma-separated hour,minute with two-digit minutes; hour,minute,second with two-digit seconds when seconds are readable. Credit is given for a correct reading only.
11,19
